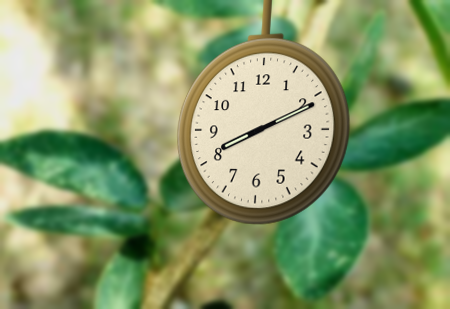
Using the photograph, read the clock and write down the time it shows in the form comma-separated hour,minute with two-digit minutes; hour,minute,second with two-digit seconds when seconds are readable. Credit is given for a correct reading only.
8,11
